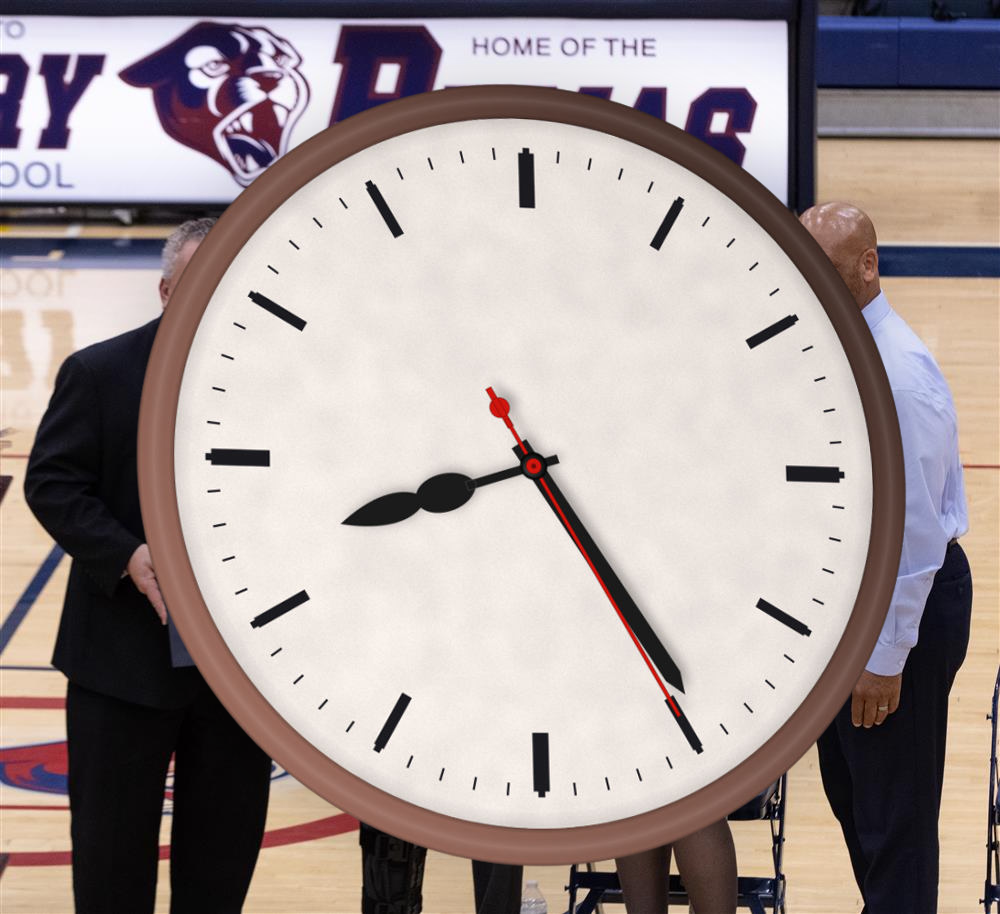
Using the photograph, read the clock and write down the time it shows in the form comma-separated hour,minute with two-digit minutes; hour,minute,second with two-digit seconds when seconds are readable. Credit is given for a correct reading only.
8,24,25
